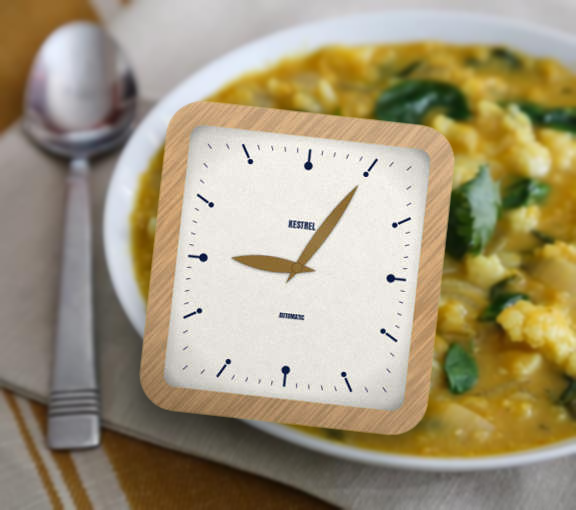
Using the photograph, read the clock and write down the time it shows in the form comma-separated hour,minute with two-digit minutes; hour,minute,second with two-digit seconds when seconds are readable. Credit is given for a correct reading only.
9,05
